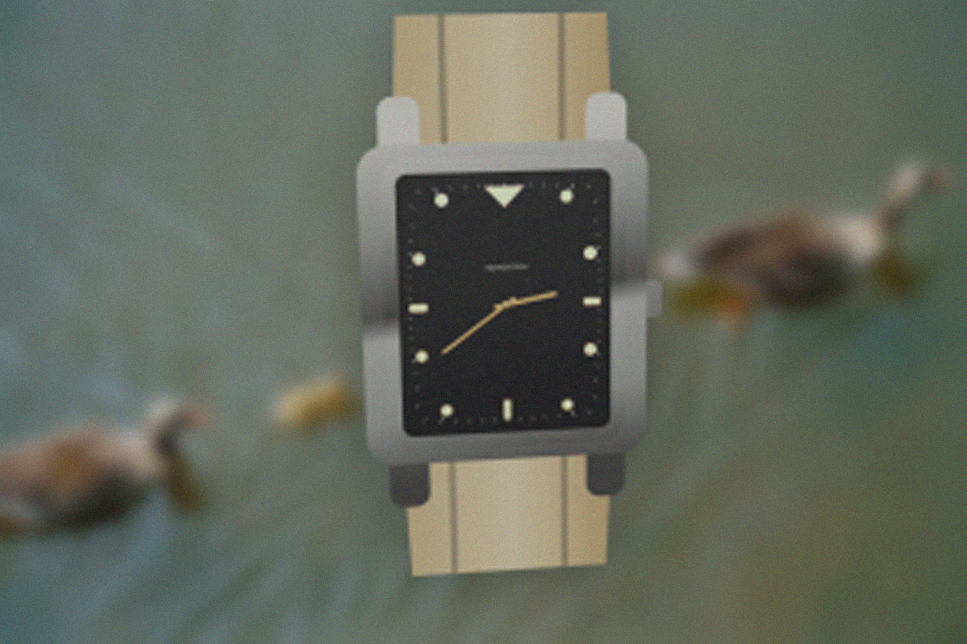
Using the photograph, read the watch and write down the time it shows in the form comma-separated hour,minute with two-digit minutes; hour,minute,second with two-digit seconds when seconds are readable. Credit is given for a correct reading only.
2,39
